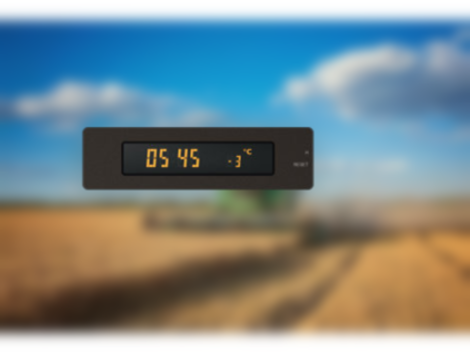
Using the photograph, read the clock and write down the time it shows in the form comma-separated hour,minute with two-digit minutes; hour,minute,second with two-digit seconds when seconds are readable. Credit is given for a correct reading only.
5,45
